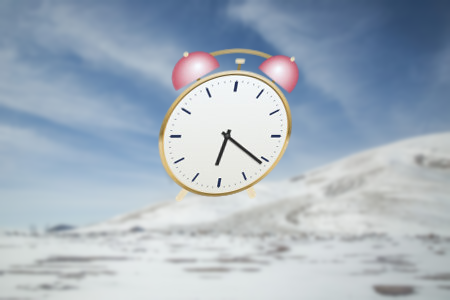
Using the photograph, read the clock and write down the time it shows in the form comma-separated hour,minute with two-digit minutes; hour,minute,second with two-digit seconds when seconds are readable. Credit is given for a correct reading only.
6,21
